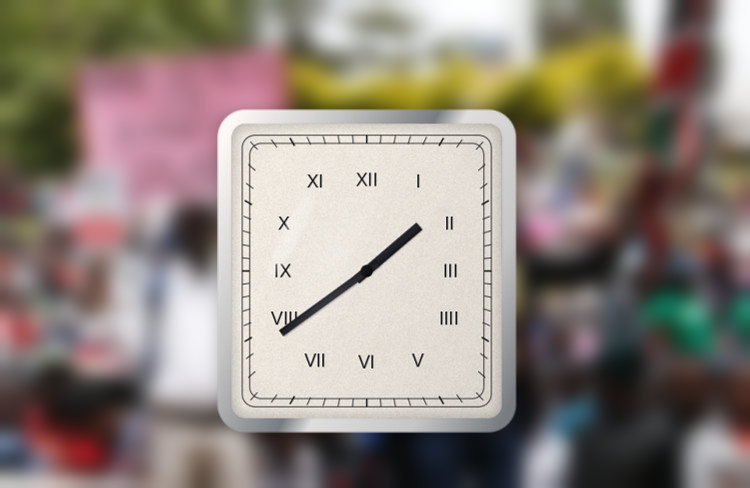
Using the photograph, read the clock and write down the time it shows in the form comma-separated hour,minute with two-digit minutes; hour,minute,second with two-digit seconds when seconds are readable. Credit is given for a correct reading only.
1,39
